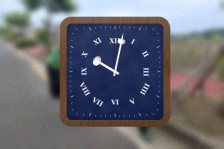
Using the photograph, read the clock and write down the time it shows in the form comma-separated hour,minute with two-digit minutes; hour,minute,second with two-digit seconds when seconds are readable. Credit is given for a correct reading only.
10,02
